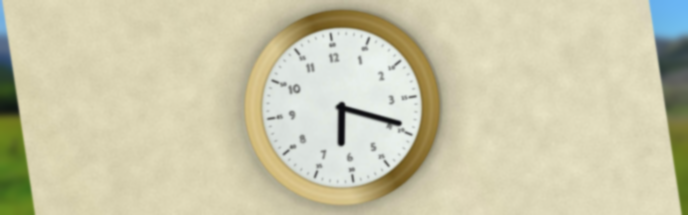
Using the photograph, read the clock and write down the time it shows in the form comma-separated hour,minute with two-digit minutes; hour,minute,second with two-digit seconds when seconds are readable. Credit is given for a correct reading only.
6,19
